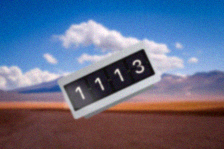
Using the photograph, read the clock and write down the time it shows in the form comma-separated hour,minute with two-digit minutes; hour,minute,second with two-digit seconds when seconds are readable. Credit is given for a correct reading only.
11,13
